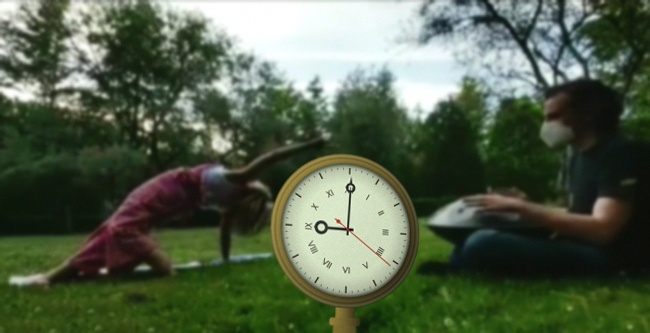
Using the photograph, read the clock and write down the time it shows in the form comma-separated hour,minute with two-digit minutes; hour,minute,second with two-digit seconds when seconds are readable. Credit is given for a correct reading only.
9,00,21
